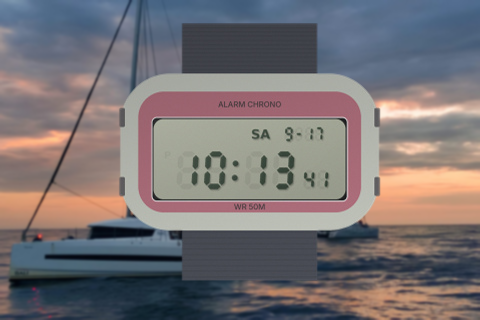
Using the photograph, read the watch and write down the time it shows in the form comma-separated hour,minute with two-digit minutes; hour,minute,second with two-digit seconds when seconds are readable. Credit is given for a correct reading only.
10,13,41
